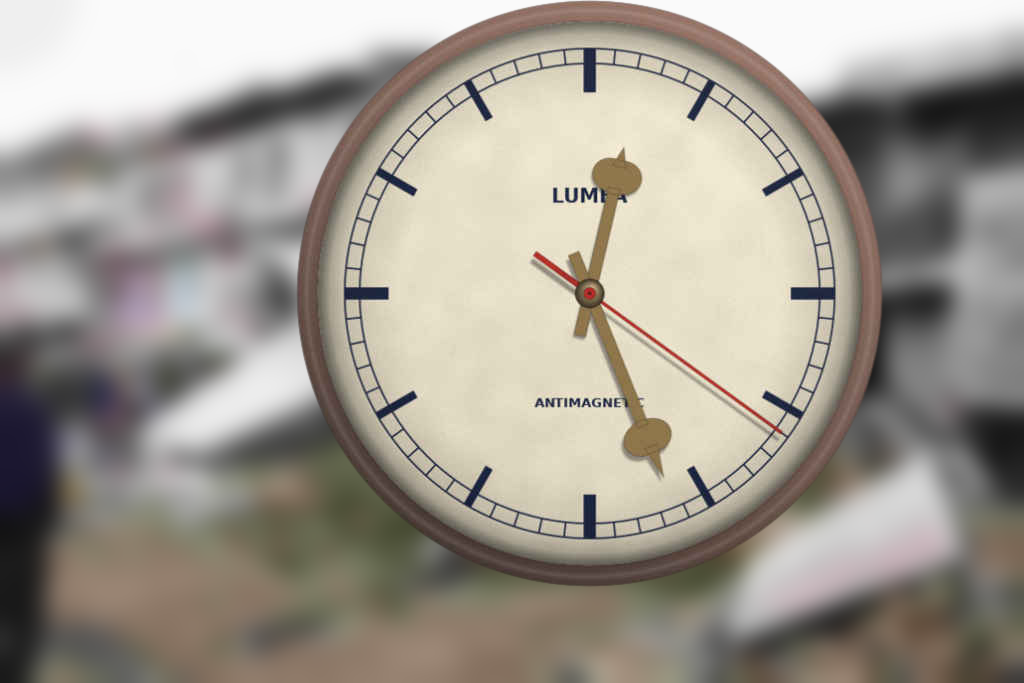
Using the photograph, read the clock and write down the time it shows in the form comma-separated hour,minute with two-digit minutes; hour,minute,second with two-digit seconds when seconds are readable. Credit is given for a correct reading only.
12,26,21
